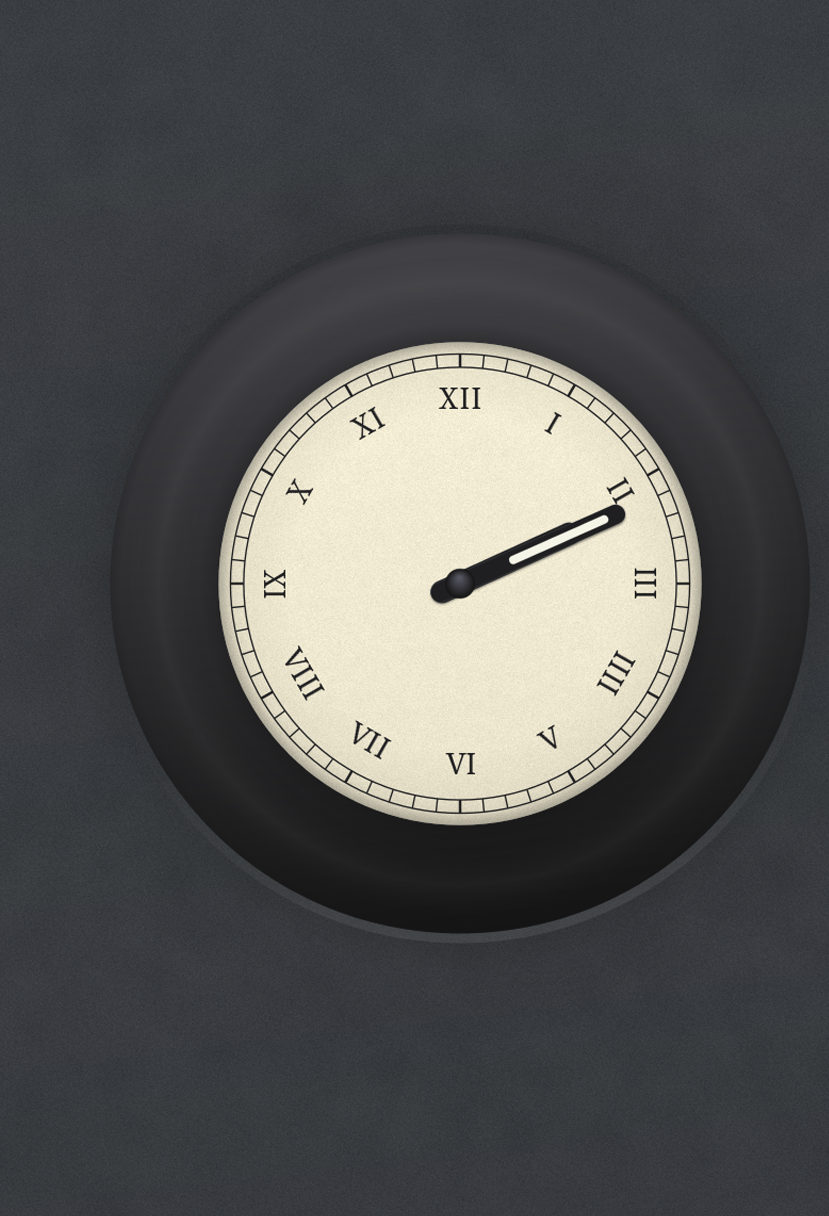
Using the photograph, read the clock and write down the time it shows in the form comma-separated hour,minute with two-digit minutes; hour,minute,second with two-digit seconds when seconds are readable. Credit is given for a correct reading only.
2,11
